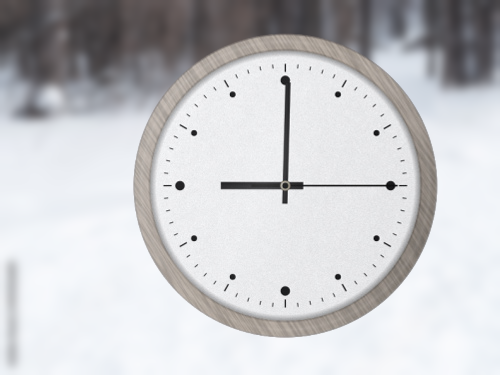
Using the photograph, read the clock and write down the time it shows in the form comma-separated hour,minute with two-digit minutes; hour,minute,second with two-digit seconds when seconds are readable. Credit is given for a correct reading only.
9,00,15
